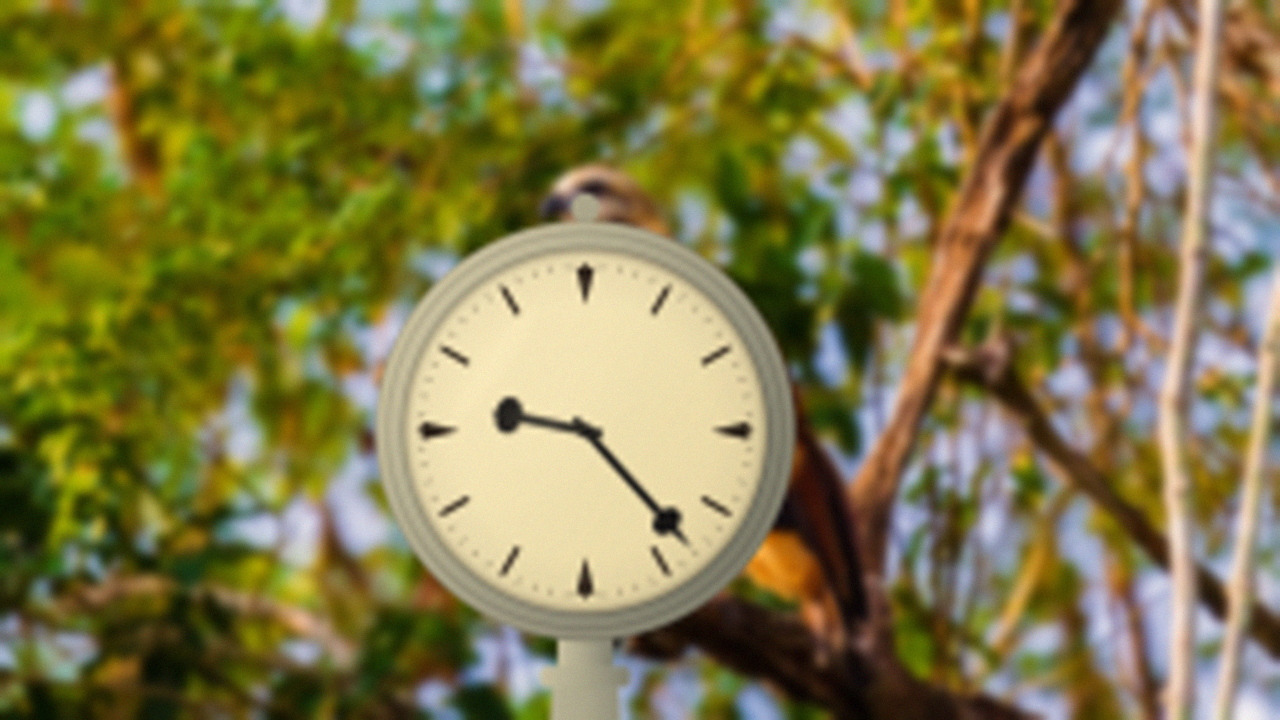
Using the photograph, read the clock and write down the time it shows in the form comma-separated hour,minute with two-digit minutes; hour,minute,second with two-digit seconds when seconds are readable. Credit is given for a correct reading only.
9,23
